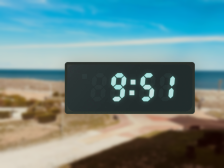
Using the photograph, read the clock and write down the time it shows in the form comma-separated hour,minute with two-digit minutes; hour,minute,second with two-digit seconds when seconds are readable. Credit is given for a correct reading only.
9,51
